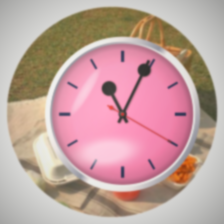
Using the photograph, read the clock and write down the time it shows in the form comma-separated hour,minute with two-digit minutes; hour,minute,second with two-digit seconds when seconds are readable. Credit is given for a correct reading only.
11,04,20
